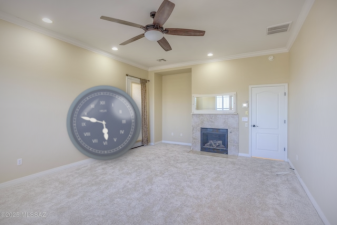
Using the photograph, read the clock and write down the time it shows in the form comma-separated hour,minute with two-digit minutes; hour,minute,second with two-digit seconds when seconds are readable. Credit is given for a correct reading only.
5,48
